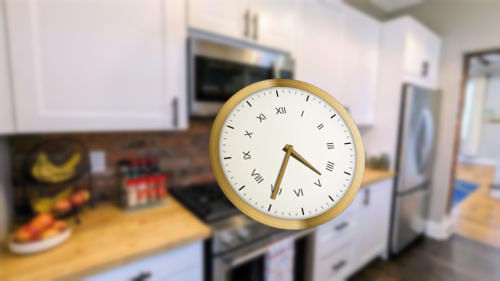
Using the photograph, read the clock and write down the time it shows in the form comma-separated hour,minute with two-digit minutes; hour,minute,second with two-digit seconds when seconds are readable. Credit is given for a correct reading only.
4,35
